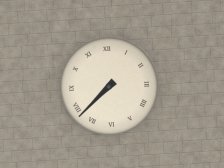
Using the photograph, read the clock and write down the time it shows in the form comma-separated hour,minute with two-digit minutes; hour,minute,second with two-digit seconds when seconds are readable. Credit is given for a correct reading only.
7,38
